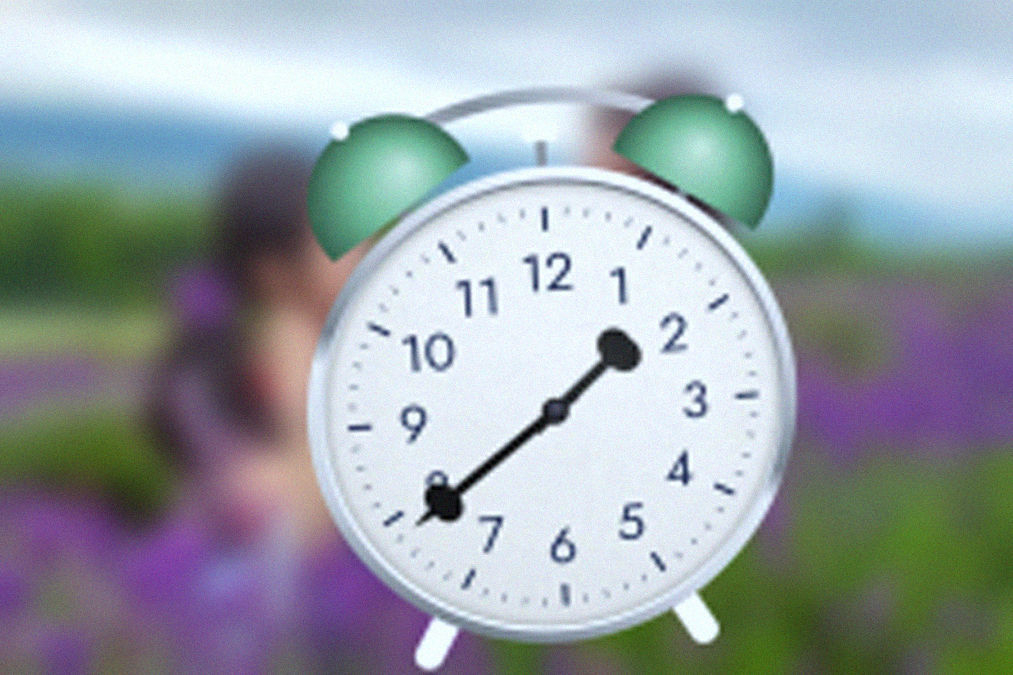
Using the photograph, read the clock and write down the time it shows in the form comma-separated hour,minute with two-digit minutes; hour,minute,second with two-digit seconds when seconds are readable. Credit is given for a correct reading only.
1,39
